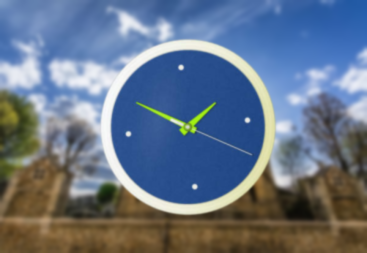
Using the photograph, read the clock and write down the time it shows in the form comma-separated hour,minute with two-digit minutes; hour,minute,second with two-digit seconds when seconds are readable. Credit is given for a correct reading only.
1,50,20
